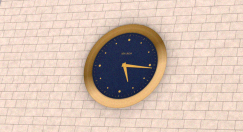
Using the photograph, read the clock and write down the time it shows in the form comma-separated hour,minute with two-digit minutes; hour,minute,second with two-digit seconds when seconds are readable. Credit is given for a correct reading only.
5,16
